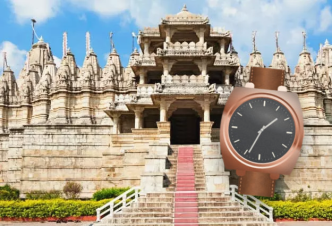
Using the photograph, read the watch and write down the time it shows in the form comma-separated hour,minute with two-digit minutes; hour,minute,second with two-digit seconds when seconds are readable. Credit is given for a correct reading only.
1,34
